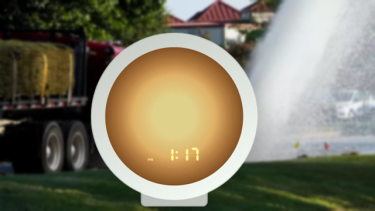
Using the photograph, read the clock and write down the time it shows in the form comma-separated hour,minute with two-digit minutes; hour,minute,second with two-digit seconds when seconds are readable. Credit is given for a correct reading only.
1,17
